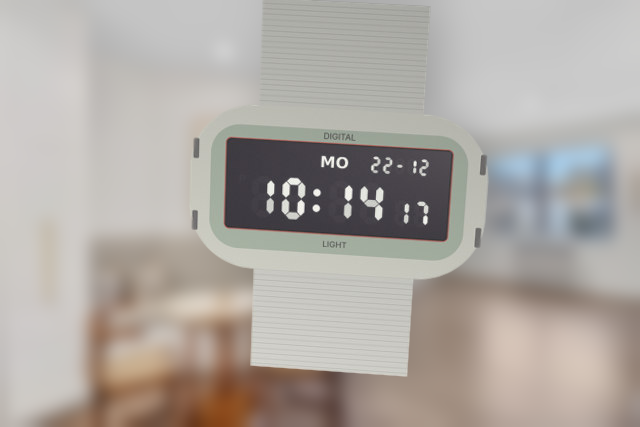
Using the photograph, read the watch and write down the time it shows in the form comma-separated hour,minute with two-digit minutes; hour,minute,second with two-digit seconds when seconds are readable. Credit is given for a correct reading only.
10,14,17
